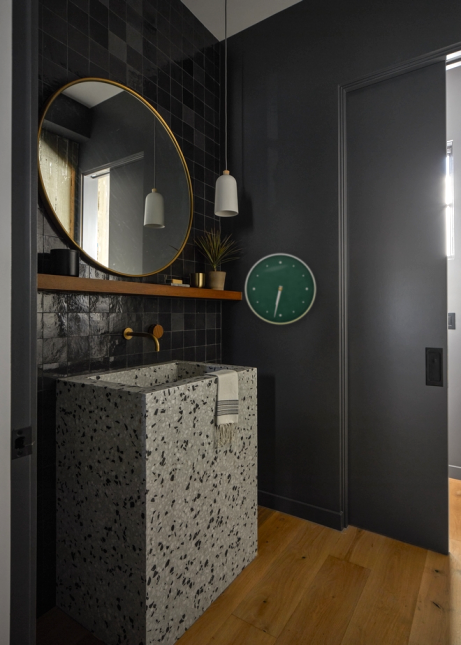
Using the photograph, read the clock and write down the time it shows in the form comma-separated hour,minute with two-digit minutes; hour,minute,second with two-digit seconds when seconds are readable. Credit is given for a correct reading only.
6,32
